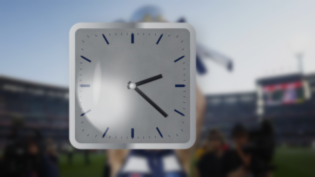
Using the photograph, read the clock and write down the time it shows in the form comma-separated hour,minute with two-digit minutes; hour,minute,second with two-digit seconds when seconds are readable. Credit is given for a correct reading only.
2,22
